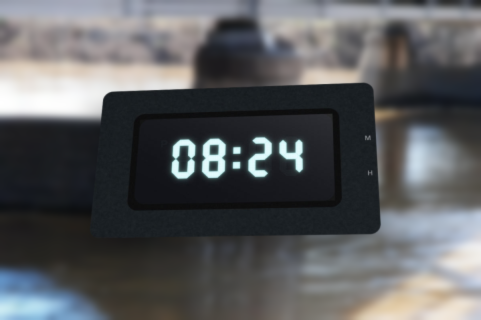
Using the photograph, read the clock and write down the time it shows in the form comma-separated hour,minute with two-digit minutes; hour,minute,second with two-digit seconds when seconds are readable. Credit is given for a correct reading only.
8,24
